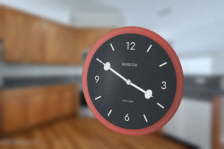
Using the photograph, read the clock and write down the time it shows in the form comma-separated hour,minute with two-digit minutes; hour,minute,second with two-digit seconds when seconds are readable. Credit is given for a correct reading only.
3,50
